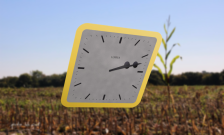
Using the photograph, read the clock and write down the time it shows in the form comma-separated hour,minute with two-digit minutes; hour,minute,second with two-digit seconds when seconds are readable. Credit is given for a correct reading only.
2,12
